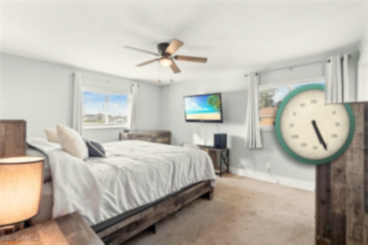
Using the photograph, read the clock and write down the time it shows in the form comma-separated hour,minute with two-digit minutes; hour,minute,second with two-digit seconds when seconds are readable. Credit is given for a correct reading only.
5,26
